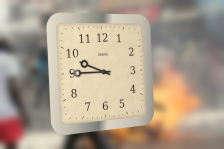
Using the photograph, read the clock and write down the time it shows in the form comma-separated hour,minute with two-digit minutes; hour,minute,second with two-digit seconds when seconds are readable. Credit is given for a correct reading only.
9,45
